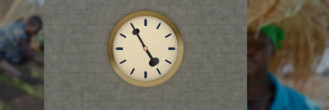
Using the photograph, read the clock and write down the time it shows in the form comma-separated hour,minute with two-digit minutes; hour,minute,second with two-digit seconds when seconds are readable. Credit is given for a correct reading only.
4,55
